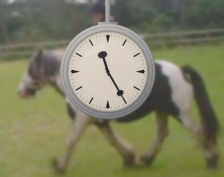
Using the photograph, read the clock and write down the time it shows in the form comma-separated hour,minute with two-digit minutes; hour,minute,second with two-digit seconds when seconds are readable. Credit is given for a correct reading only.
11,25
